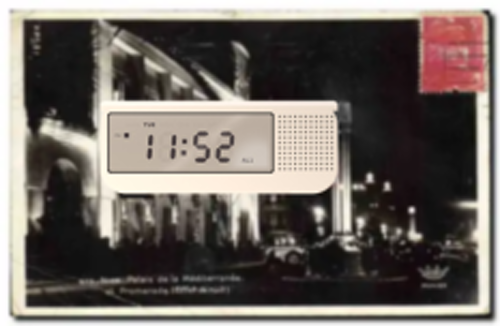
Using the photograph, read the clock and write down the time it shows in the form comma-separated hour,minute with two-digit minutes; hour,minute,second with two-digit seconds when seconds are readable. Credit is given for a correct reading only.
11,52
